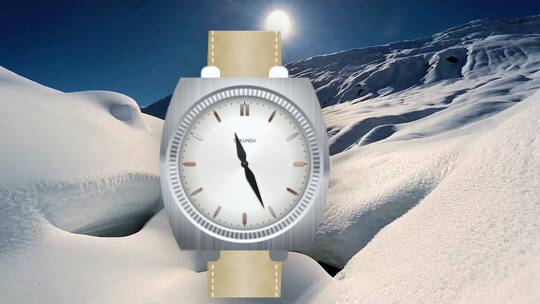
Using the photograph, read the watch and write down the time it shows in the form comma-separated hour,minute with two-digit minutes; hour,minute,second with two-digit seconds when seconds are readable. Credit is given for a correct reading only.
11,26
